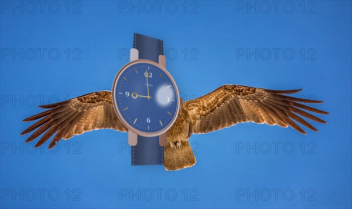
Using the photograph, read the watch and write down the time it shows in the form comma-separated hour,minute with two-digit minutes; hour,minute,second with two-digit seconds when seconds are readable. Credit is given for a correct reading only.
8,59
